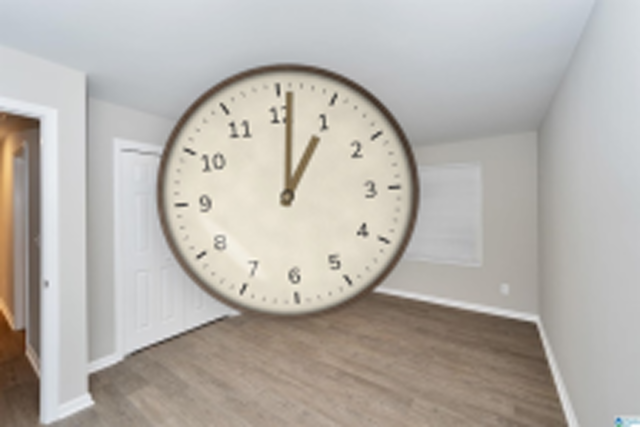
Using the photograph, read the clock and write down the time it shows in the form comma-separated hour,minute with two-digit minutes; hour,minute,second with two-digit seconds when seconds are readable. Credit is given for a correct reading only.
1,01
